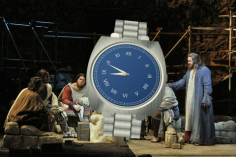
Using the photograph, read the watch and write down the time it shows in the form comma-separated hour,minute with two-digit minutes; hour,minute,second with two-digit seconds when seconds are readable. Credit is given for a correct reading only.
8,49
